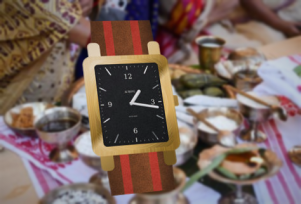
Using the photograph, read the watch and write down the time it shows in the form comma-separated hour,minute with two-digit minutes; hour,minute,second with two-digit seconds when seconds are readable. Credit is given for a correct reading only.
1,17
